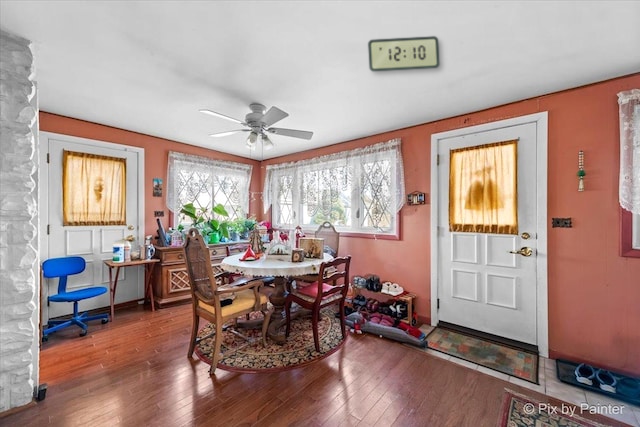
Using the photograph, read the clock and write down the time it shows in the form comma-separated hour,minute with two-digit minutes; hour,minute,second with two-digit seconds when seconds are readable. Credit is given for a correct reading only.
12,10
